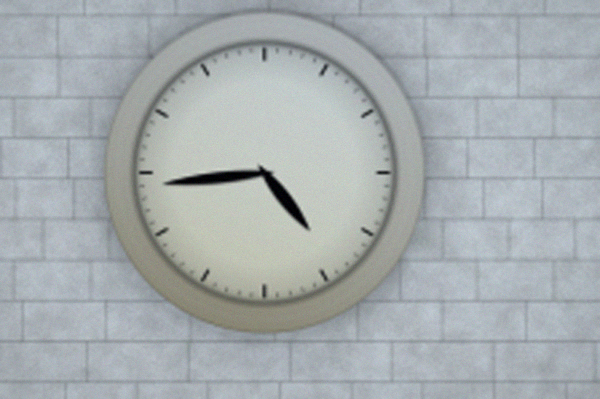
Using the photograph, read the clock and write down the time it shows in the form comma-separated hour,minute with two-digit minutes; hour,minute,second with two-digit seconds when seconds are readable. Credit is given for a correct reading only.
4,44
